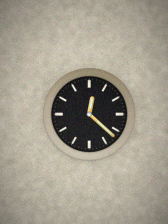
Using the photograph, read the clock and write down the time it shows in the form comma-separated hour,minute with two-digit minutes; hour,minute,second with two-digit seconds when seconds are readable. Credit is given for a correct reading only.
12,22
